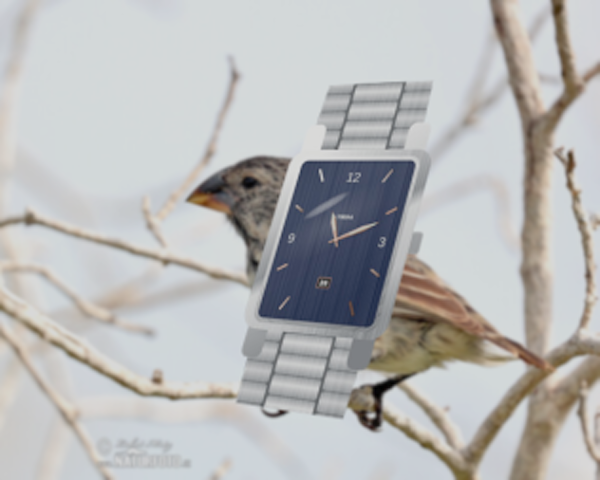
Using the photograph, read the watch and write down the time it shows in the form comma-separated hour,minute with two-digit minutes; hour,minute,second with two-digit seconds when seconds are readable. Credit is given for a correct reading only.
11,11
